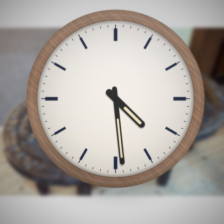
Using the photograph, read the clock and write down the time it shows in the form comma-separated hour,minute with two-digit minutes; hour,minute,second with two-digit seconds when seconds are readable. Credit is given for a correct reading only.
4,29
